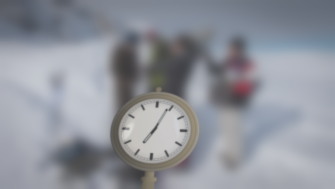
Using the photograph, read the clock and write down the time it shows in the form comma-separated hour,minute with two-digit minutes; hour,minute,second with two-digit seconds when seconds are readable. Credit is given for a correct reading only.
7,04
